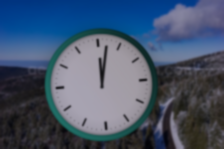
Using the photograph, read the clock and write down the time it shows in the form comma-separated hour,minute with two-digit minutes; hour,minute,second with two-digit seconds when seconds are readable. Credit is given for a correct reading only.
12,02
